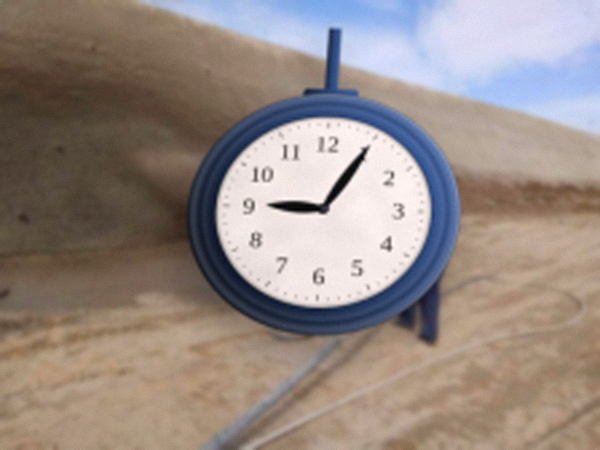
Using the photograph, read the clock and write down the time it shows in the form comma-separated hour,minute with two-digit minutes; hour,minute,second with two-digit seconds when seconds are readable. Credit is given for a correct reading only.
9,05
